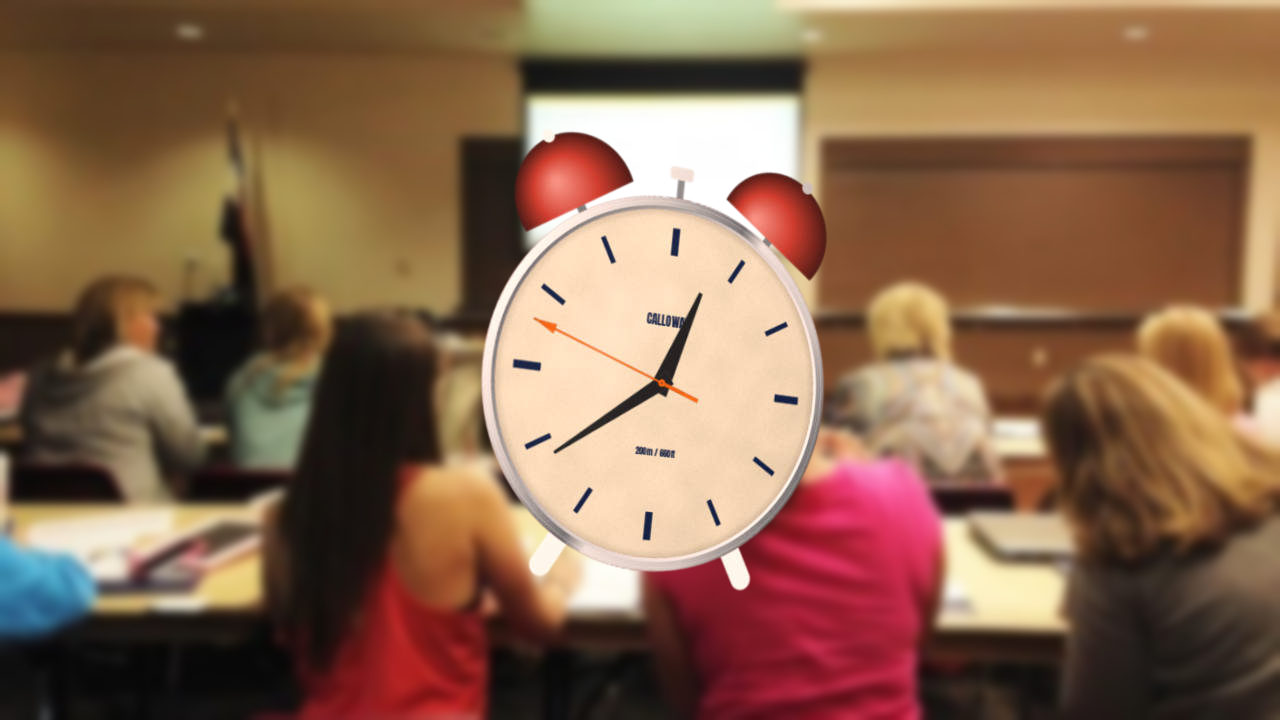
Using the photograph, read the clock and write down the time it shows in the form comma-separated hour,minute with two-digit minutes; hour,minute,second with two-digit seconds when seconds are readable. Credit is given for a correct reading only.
12,38,48
